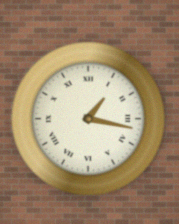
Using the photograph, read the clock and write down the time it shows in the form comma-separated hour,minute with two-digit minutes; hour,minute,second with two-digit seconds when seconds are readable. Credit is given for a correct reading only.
1,17
